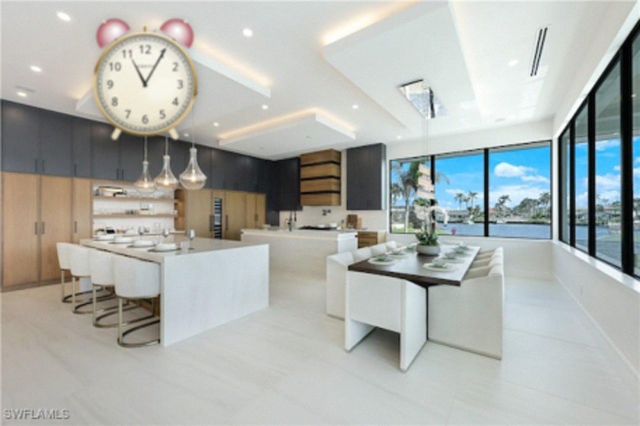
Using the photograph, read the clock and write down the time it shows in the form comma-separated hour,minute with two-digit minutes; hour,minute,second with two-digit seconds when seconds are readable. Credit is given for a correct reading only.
11,05
